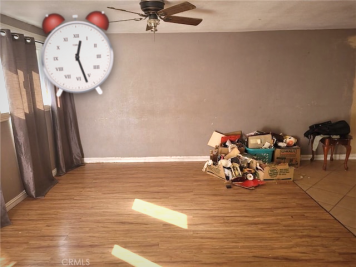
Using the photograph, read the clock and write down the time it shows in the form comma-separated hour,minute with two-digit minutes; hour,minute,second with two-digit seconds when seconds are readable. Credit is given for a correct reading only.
12,27
